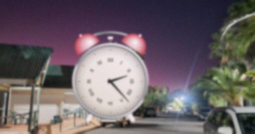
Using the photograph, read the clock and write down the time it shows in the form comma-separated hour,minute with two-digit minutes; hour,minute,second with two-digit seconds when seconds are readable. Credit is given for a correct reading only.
2,23
